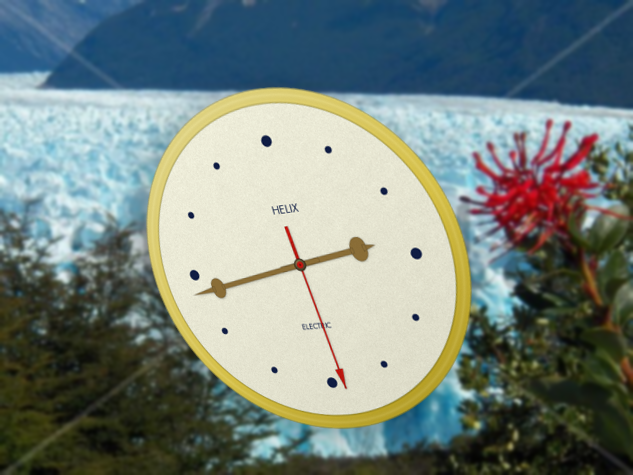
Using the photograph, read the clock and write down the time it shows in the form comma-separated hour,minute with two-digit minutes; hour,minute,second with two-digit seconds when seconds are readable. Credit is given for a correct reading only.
2,43,29
